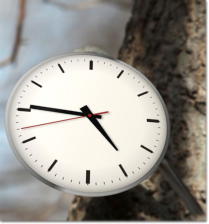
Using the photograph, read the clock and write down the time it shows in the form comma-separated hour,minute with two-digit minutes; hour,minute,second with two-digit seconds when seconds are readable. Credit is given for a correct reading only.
4,45,42
